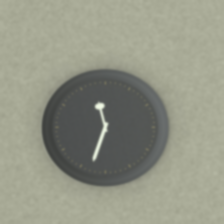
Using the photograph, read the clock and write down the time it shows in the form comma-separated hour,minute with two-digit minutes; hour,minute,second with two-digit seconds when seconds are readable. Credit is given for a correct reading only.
11,33
